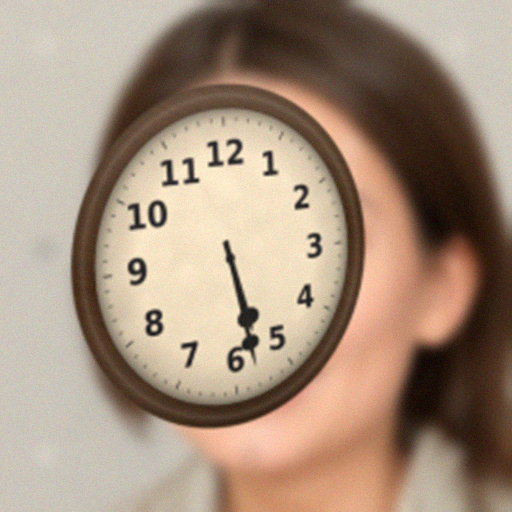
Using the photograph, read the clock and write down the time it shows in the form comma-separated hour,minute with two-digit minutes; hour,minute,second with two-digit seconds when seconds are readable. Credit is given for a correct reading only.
5,28
